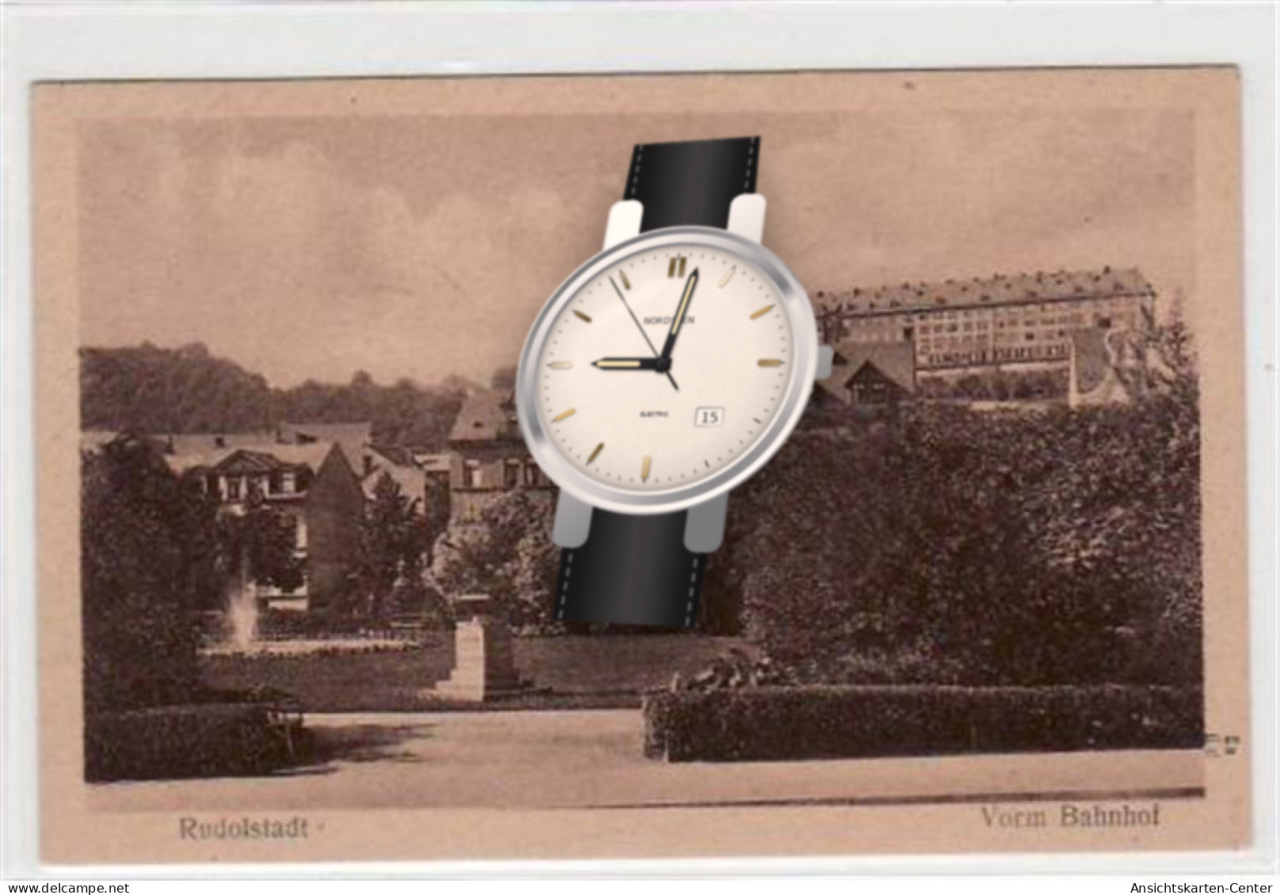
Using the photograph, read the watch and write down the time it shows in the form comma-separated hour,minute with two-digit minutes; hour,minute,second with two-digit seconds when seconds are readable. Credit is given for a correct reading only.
9,01,54
